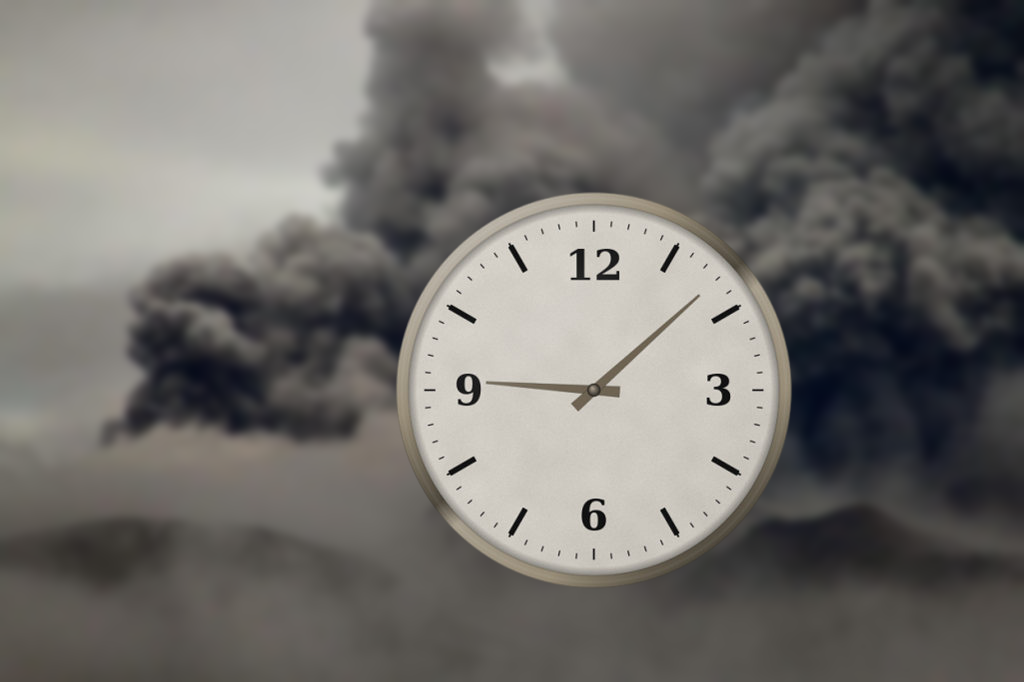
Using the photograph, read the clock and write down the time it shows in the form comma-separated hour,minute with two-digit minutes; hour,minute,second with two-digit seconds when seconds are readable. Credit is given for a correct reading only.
9,08
